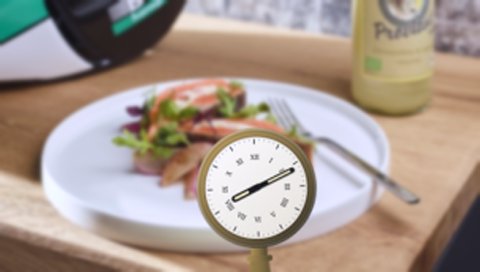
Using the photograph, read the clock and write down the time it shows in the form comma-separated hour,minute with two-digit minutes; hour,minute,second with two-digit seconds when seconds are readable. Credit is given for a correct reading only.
8,11
